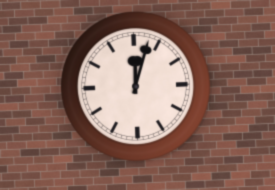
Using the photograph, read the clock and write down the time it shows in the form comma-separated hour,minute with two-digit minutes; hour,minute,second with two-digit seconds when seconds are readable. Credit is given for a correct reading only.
12,03
